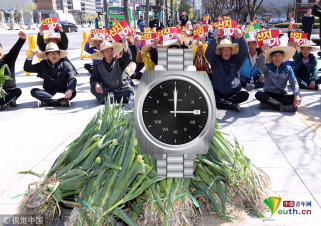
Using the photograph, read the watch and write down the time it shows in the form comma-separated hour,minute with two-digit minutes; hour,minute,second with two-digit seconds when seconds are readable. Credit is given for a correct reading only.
3,00
